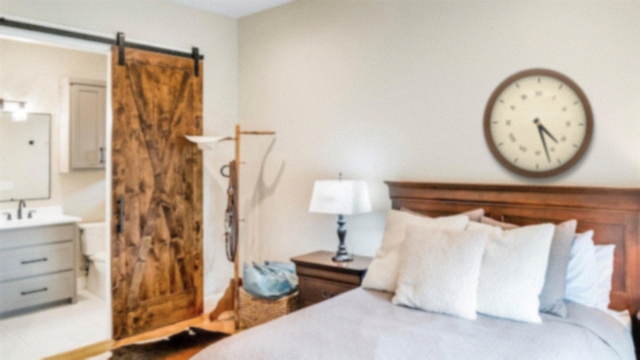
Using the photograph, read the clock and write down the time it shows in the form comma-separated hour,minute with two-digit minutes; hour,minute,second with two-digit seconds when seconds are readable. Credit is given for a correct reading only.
4,27
